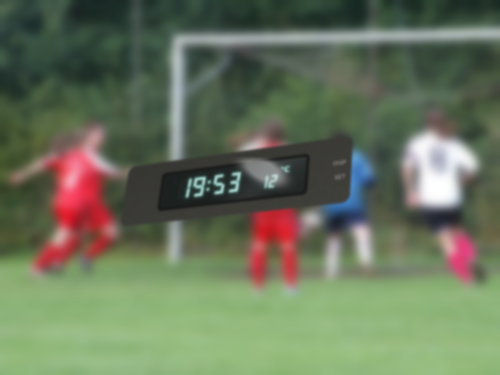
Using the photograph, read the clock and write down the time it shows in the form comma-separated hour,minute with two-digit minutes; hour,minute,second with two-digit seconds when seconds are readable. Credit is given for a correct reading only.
19,53
